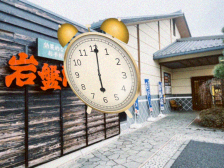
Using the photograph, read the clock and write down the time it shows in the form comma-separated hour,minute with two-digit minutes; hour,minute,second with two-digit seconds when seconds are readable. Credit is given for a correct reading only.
6,01
